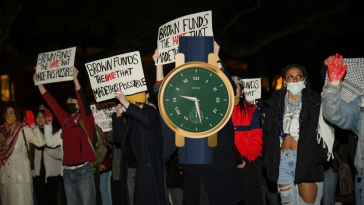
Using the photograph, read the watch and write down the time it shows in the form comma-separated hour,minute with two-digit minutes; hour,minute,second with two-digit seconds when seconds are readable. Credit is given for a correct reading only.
9,28
